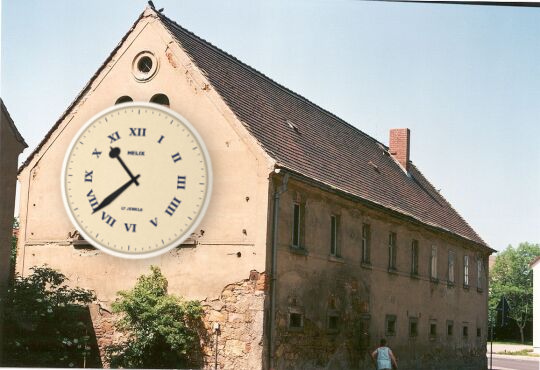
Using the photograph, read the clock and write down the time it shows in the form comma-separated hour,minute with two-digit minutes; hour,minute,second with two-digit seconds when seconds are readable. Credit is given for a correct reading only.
10,38
